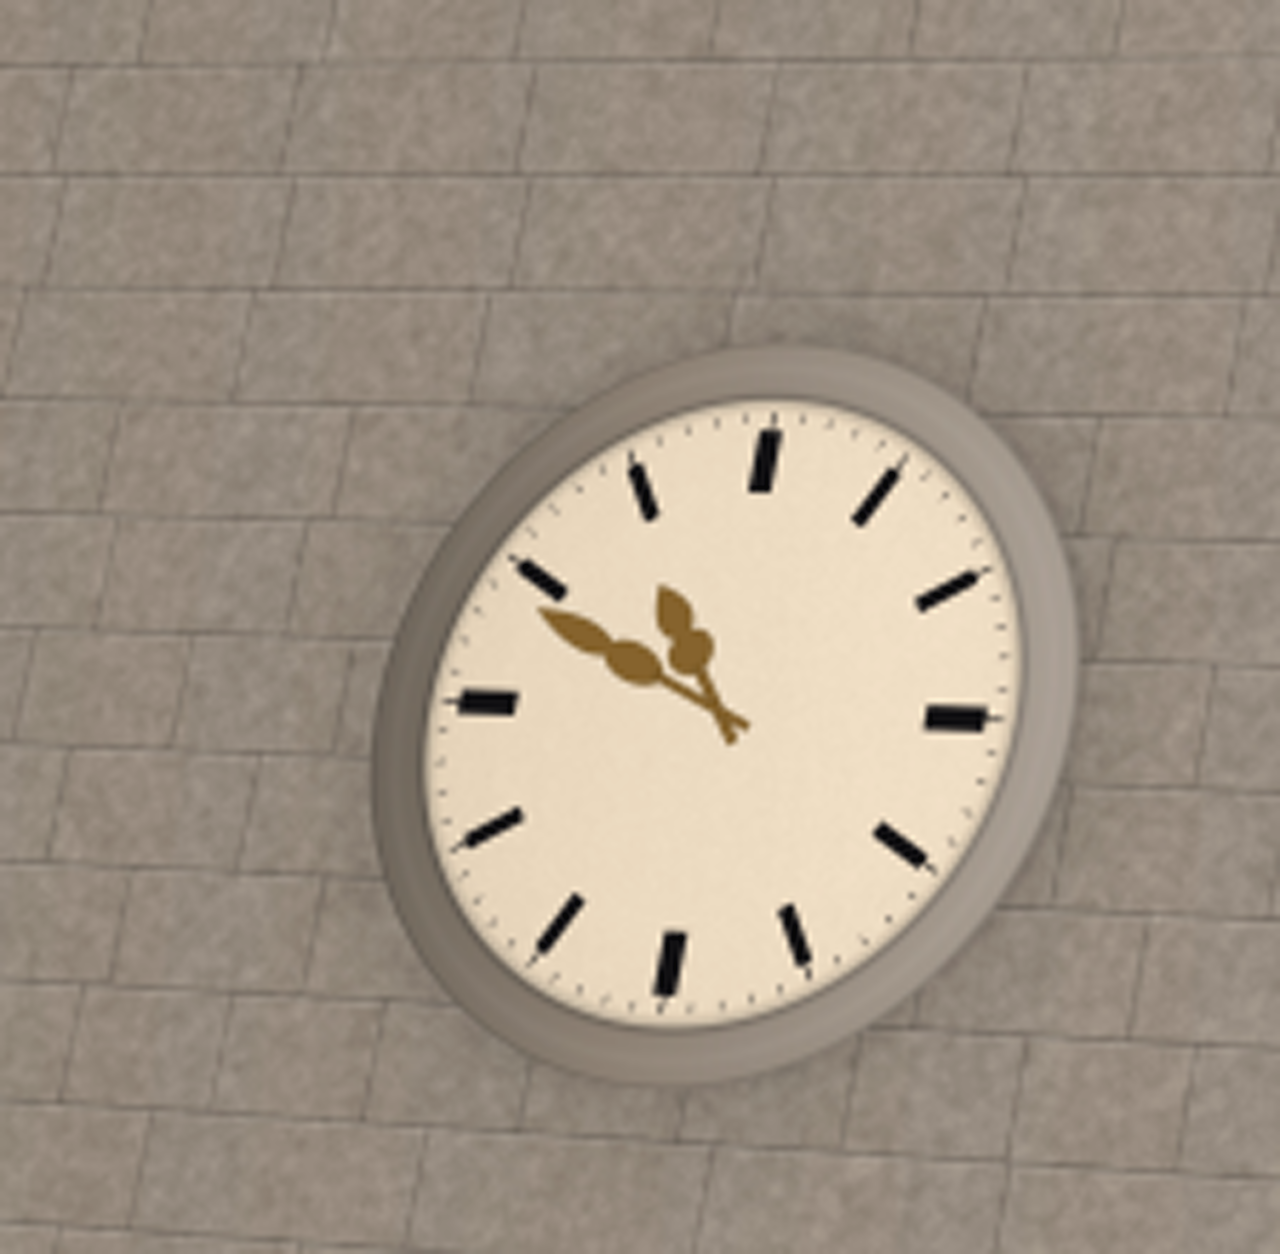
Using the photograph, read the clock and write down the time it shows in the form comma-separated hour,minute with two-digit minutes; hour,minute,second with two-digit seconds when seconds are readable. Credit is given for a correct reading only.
10,49
